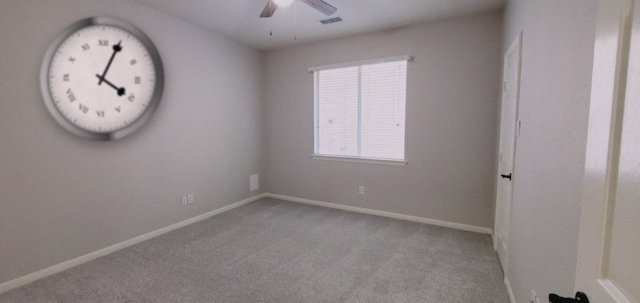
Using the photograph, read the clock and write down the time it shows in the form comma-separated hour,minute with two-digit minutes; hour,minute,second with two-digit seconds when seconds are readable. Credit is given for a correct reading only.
4,04
